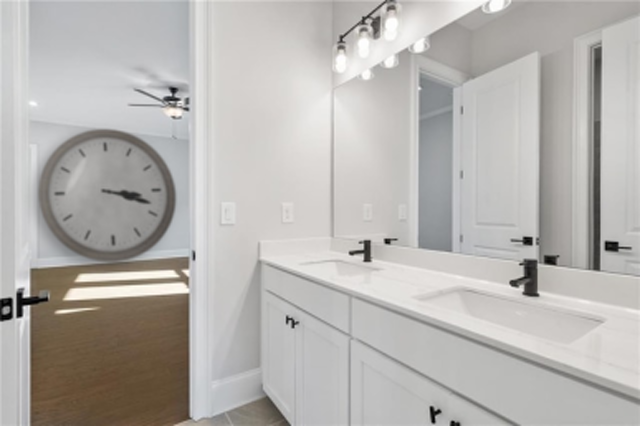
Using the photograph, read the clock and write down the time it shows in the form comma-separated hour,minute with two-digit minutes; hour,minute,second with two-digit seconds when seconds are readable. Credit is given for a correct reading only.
3,18
